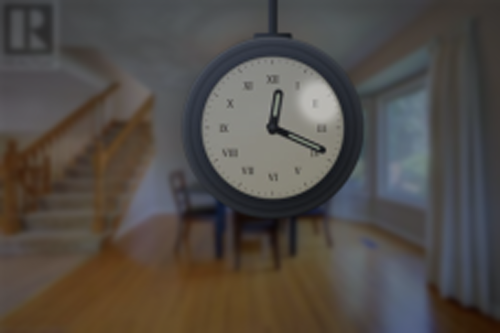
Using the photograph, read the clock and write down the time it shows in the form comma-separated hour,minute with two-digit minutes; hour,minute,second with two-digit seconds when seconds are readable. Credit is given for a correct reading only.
12,19
